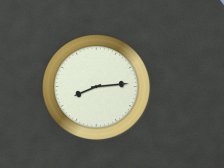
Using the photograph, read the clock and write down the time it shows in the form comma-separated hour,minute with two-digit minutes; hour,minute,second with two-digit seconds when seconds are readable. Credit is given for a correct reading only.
8,14
